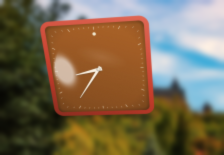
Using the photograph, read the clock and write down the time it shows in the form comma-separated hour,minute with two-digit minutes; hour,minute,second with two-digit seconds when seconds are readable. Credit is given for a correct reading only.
8,36
